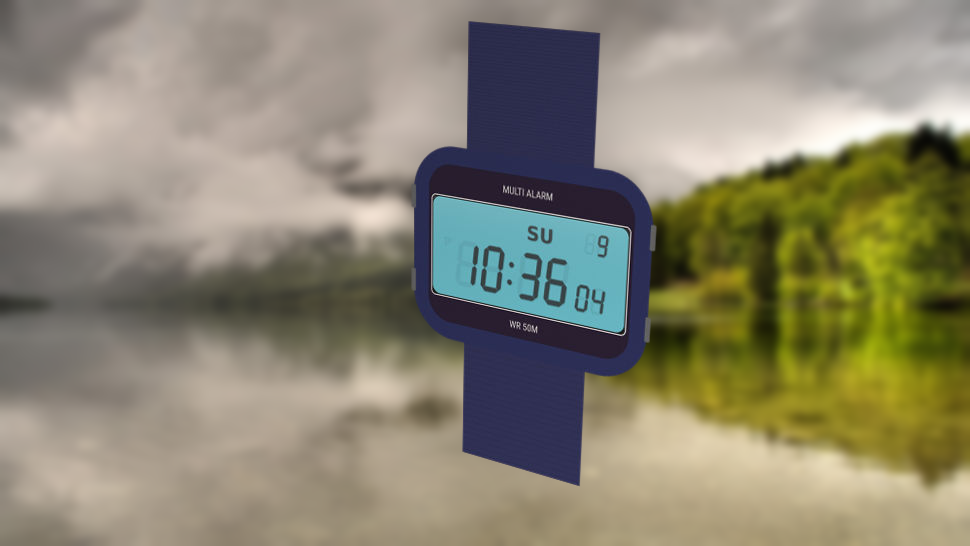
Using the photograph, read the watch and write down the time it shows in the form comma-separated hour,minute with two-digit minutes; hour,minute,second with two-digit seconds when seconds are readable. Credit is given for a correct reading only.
10,36,04
